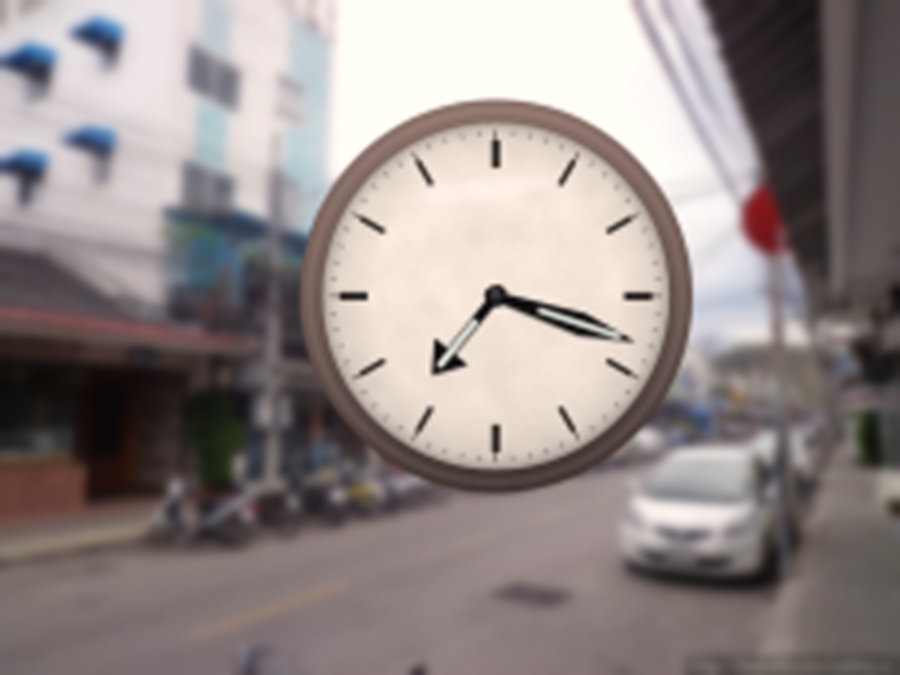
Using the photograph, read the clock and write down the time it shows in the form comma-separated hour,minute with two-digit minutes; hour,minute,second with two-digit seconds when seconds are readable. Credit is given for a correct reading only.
7,18
